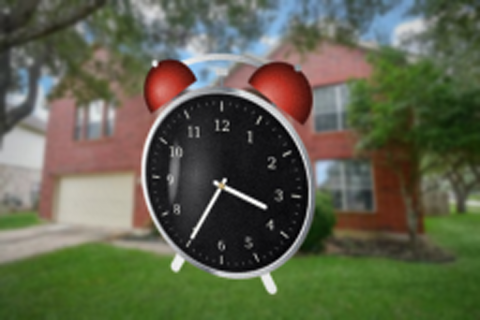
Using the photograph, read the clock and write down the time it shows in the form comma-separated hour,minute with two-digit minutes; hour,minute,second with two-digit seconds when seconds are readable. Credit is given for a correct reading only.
3,35
